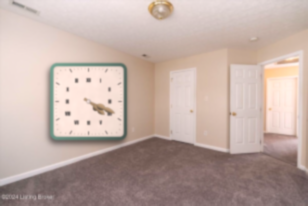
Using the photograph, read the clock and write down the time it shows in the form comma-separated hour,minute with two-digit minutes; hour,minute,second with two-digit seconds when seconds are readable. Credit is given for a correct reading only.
4,19
